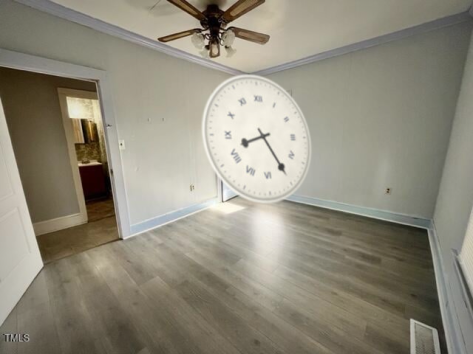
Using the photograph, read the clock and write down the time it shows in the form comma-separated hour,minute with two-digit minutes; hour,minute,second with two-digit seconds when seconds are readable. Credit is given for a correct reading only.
8,25
